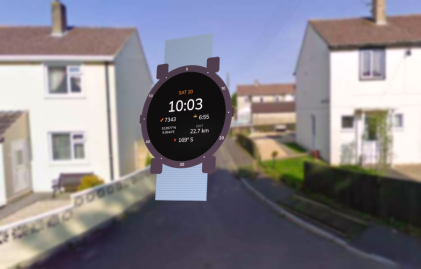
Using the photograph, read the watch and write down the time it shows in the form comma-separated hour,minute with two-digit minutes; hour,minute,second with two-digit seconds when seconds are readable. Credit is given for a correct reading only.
10,03
